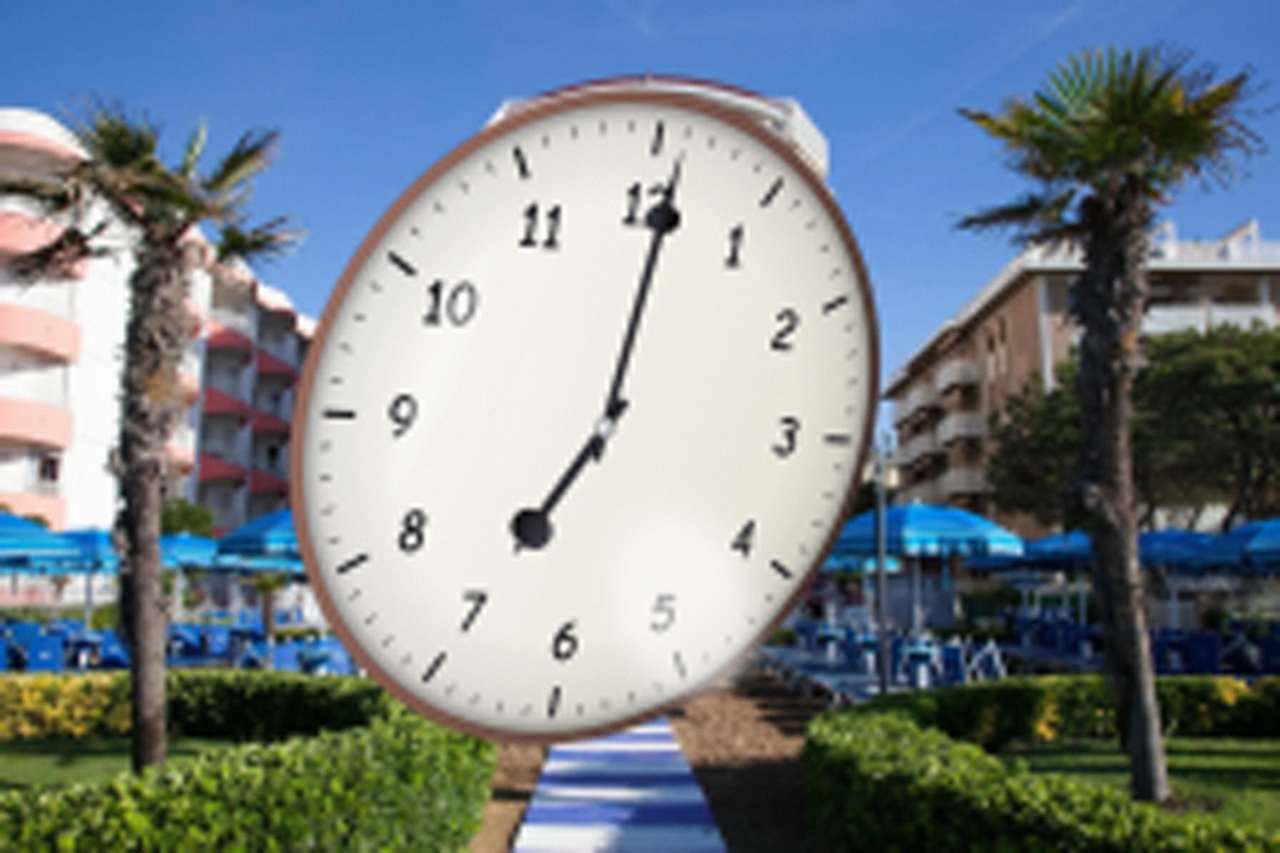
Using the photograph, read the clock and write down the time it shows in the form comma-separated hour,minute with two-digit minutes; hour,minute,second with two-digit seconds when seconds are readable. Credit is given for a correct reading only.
7,01
